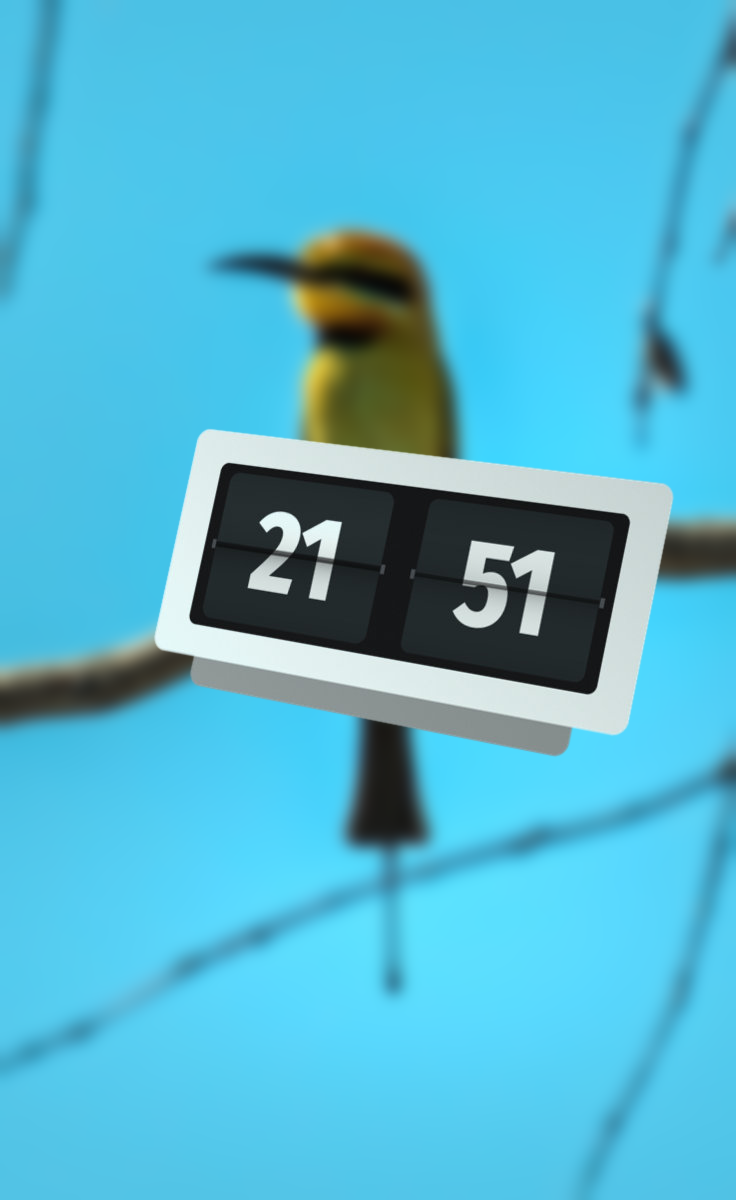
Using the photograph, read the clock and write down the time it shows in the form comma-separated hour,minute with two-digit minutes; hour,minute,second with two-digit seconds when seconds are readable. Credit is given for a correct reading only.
21,51
